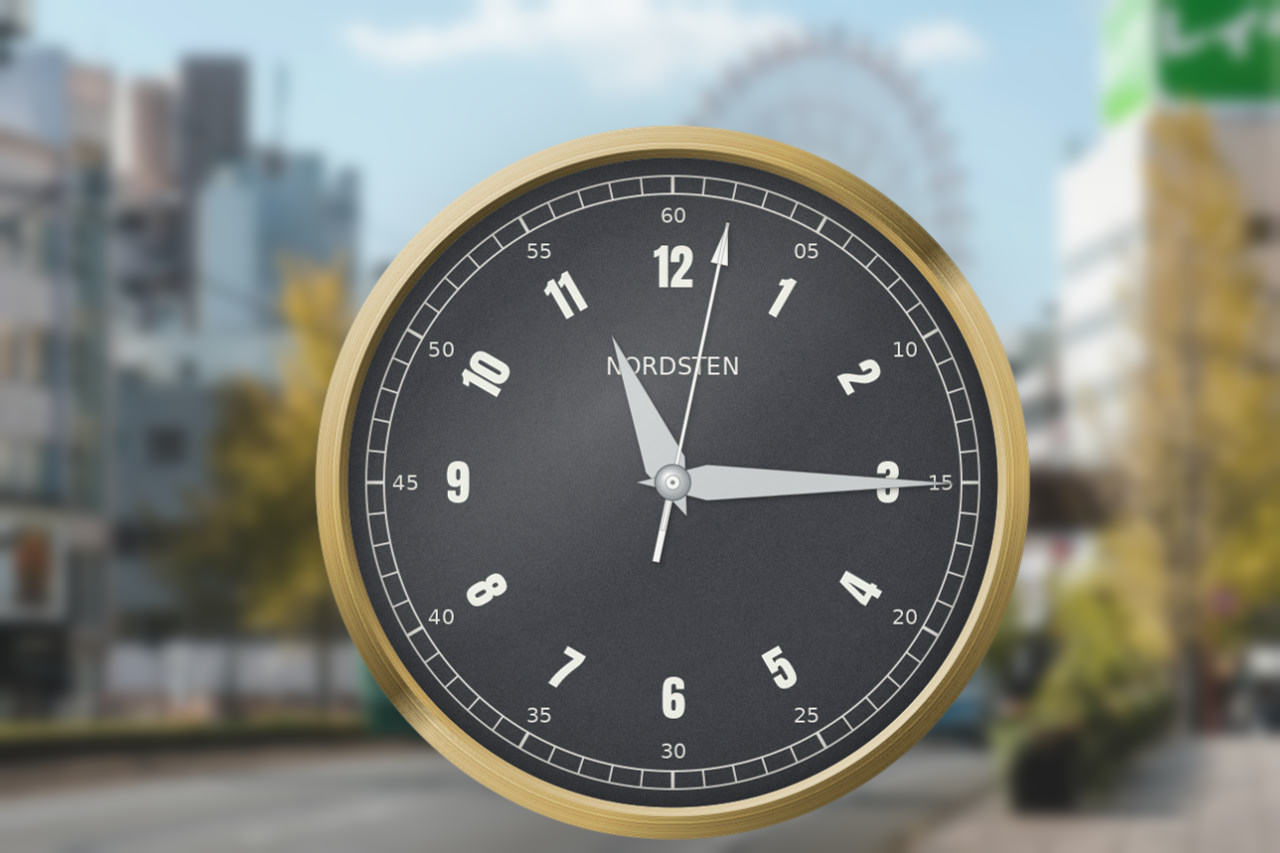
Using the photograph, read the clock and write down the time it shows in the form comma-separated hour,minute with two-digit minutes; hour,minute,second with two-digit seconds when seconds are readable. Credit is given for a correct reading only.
11,15,02
